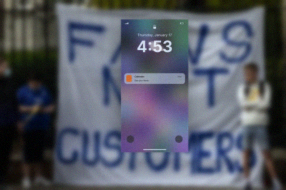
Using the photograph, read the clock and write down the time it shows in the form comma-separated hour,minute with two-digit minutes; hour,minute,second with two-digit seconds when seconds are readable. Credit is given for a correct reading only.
4,53
